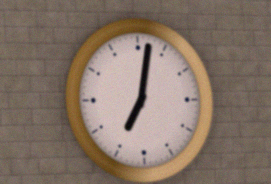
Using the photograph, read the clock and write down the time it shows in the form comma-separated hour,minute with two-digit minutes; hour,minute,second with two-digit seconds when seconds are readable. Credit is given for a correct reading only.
7,02
